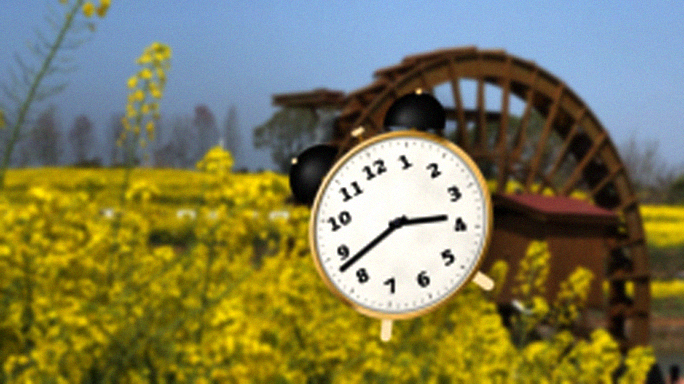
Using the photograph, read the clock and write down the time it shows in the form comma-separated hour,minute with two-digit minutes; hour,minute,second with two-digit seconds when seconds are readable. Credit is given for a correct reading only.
3,43
